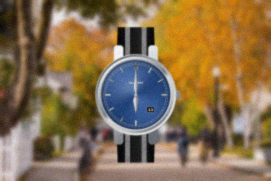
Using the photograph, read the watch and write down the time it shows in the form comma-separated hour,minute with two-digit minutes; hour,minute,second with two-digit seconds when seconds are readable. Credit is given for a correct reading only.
6,00
